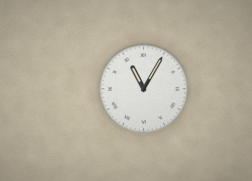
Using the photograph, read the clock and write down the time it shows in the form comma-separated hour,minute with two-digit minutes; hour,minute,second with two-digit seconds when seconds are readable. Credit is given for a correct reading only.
11,05
